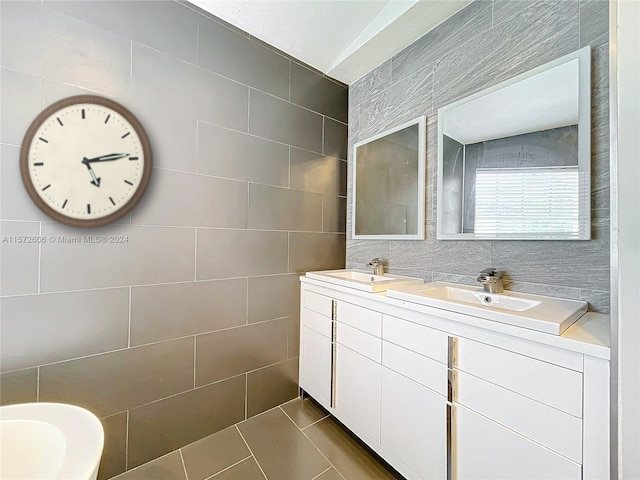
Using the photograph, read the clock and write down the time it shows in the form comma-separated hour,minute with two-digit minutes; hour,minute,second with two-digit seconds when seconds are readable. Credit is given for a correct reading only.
5,14
